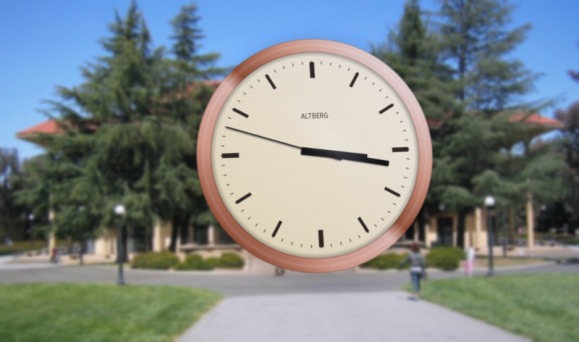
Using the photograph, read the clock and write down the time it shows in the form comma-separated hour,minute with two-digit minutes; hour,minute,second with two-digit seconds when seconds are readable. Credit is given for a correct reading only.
3,16,48
